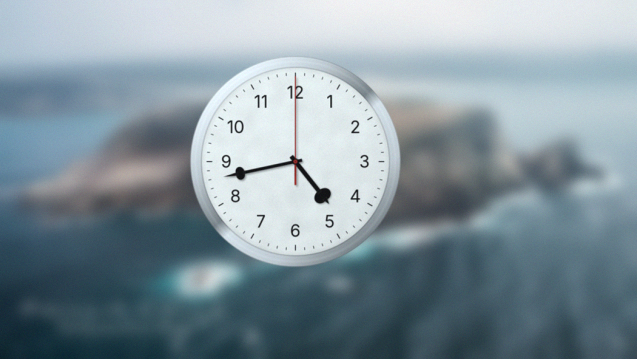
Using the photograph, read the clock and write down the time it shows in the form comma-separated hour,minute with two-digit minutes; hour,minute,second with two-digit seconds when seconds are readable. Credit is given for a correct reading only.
4,43,00
